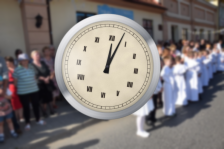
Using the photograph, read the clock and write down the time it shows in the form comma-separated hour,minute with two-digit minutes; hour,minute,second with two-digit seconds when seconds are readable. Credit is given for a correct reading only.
12,03
